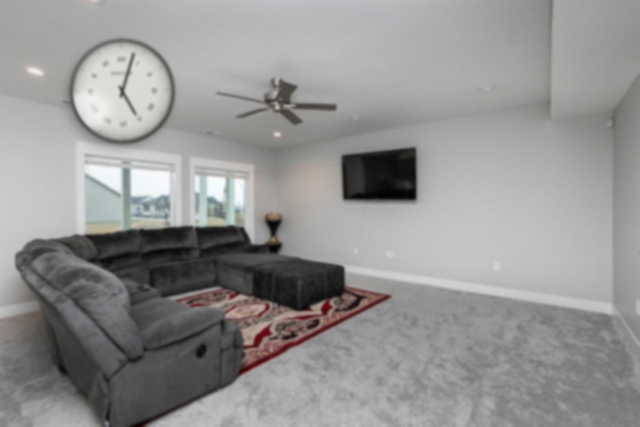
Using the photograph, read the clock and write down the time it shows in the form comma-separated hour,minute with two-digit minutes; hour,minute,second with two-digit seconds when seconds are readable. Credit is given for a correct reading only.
5,03
